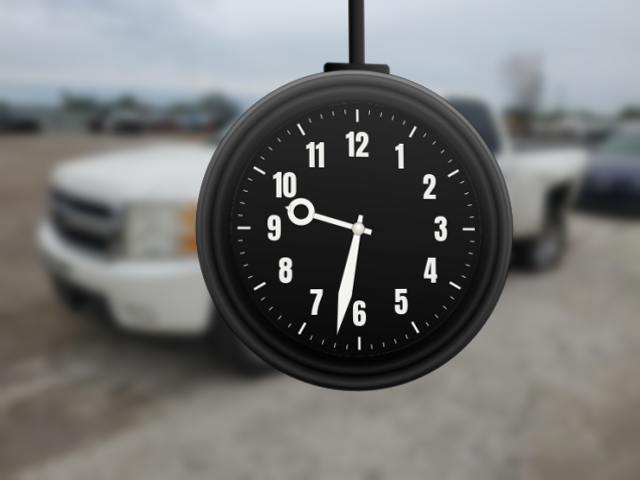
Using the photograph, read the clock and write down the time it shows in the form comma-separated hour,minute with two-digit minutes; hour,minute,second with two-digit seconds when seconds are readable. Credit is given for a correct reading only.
9,32
